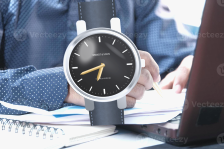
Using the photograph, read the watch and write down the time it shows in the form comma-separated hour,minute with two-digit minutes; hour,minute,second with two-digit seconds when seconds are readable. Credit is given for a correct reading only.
6,42
